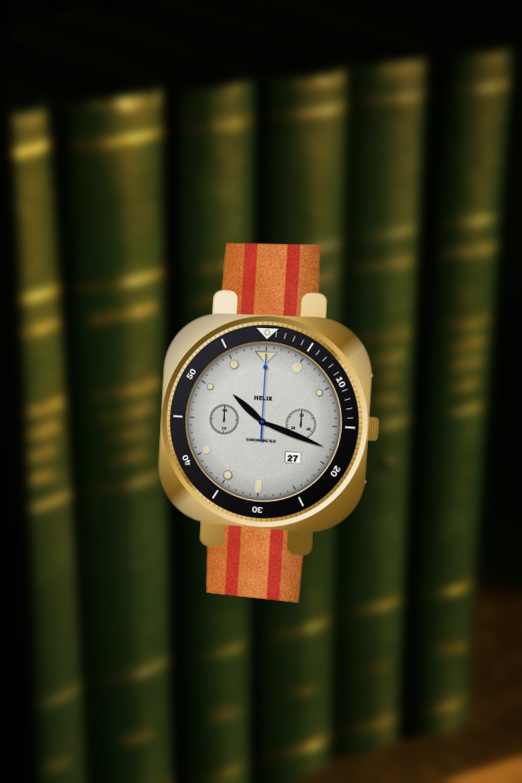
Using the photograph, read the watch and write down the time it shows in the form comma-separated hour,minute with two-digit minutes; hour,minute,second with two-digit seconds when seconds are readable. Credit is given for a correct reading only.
10,18
